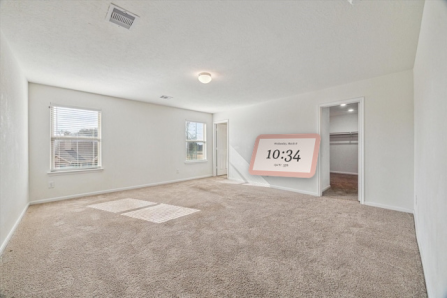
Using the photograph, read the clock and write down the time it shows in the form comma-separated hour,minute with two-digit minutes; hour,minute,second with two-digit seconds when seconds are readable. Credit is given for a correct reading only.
10,34
